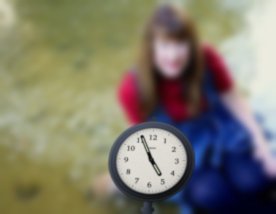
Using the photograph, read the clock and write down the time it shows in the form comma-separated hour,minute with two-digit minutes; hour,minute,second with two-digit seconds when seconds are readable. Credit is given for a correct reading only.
4,56
